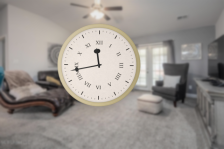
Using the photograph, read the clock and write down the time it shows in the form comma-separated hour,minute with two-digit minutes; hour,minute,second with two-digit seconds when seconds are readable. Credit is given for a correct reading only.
11,43
